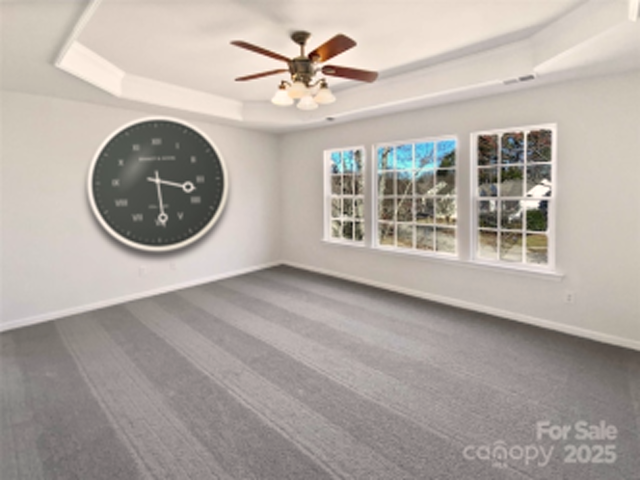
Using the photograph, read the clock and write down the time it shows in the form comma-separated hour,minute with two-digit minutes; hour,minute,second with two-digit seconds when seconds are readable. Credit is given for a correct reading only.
3,29
